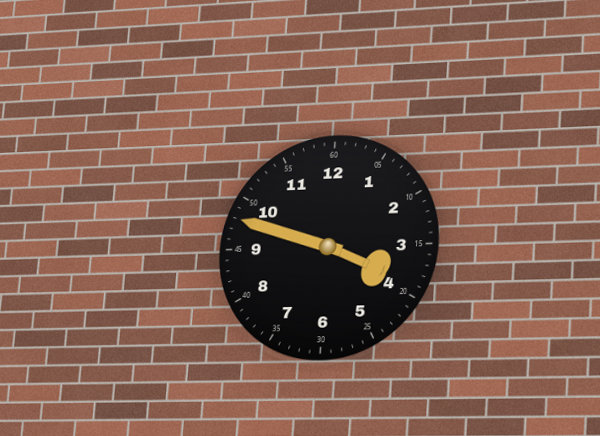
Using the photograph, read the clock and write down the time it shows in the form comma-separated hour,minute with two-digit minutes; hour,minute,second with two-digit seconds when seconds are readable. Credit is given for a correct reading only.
3,48
